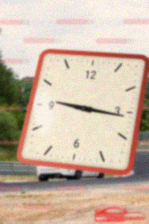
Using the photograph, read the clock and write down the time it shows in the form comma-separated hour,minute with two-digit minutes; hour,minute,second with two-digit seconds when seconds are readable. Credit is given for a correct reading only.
9,16
